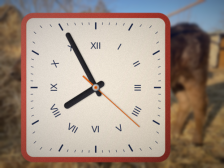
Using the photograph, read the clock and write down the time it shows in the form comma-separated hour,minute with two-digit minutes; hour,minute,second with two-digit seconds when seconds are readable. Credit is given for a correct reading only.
7,55,22
